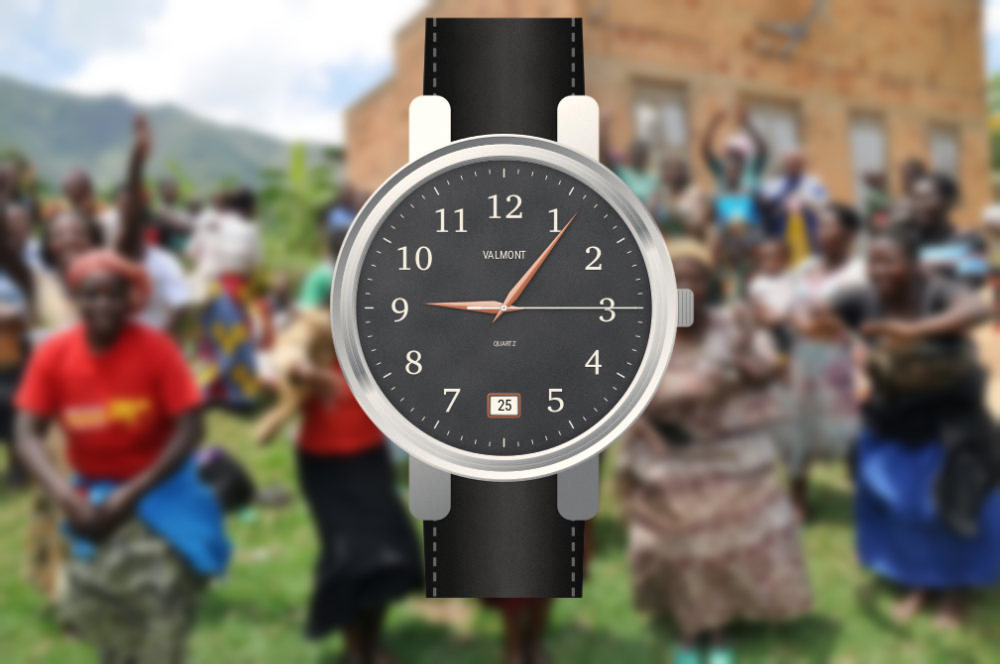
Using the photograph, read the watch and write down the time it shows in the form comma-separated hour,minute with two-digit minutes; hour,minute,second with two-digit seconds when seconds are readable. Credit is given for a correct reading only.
9,06,15
